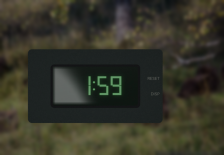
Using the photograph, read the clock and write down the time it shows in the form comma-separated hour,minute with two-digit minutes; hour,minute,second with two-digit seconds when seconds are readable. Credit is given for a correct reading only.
1,59
